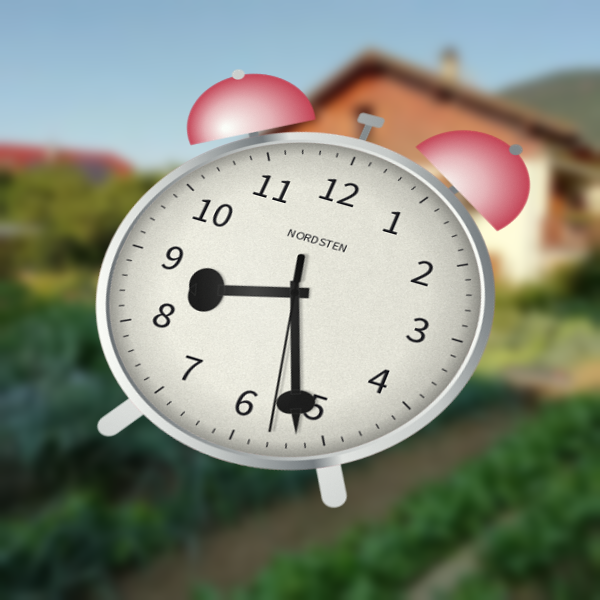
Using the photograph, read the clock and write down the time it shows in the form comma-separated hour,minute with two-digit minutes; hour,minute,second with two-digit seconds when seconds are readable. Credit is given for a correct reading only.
8,26,28
